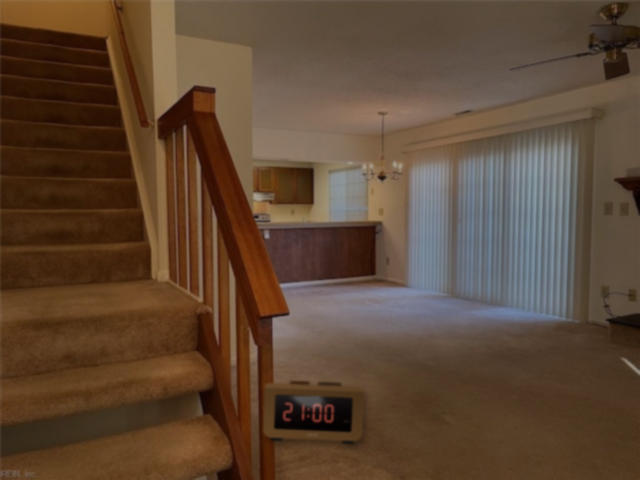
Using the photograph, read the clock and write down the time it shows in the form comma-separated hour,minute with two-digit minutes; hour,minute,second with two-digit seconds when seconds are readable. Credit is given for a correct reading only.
21,00
